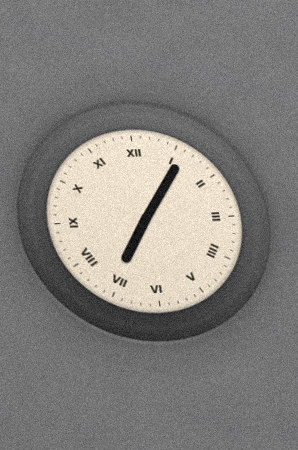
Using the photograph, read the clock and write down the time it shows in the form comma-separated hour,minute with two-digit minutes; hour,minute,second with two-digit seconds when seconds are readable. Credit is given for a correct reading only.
7,06
